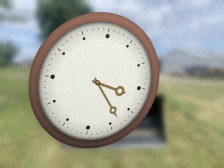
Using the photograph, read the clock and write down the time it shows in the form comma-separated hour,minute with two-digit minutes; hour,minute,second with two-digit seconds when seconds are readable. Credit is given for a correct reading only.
3,23
